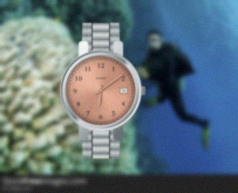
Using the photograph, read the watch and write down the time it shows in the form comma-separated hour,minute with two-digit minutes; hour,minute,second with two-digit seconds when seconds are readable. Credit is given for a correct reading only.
6,09
